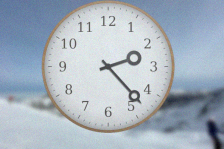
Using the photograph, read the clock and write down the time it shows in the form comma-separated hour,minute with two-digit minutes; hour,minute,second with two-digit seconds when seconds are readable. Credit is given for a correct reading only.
2,23
